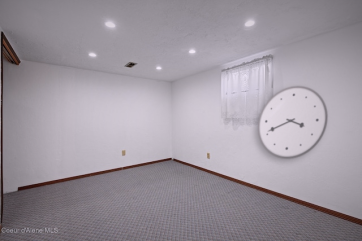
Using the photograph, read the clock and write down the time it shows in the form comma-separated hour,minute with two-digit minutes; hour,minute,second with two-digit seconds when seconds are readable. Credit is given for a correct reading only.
3,41
